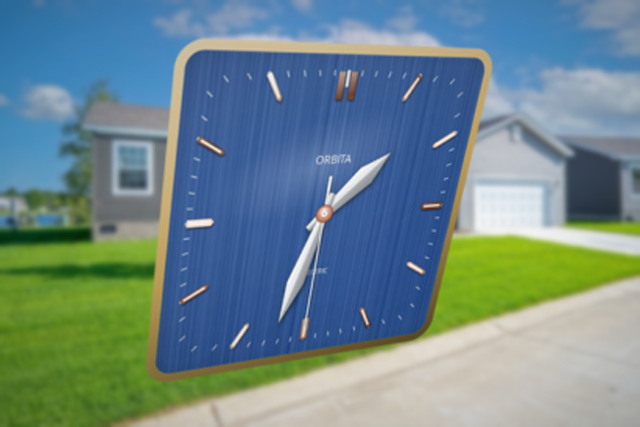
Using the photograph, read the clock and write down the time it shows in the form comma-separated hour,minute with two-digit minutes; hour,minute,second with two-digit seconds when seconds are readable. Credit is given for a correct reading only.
1,32,30
